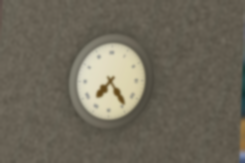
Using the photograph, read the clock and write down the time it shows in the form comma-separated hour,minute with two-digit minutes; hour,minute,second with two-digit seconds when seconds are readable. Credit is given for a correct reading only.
7,24
